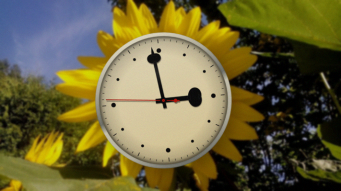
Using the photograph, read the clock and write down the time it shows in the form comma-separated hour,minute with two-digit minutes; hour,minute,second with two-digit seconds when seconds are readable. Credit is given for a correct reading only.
2,58,46
